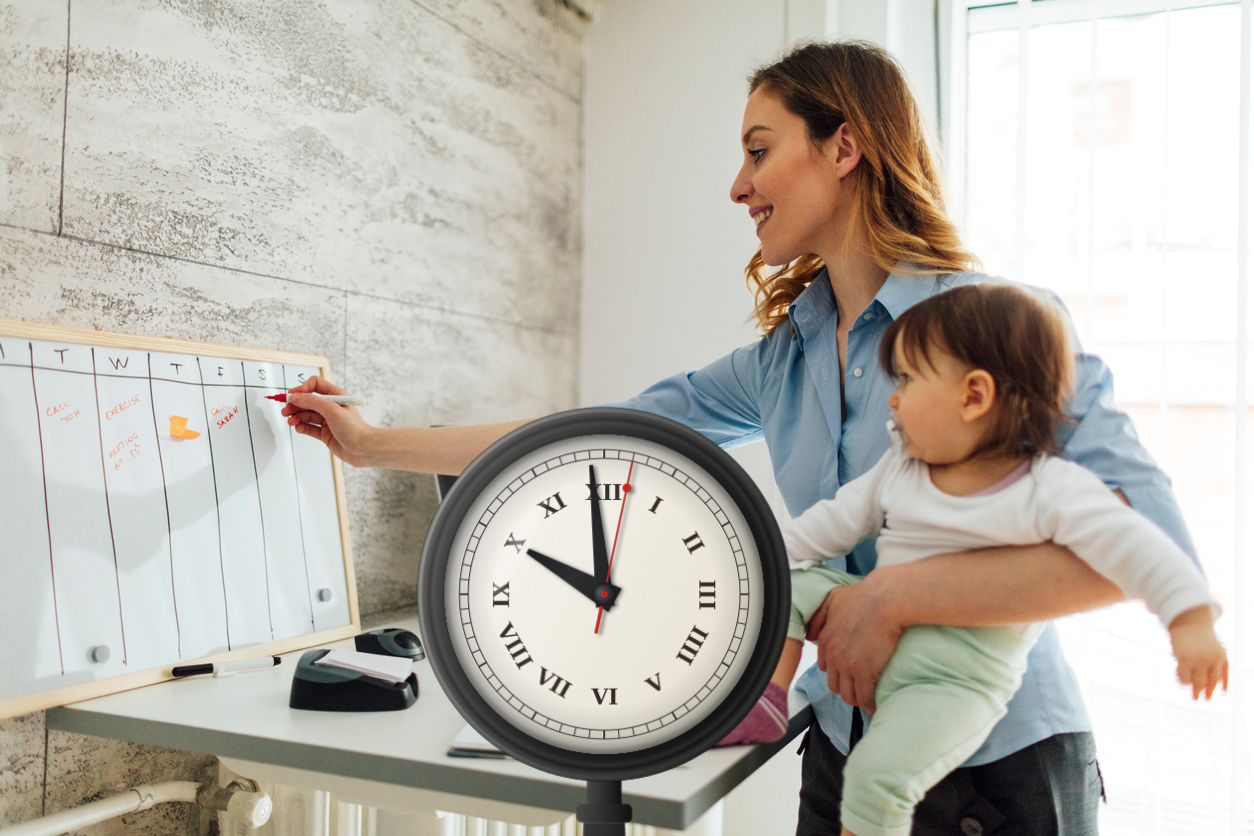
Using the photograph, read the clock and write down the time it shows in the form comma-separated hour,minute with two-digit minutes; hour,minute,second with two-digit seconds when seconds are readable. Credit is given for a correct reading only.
9,59,02
